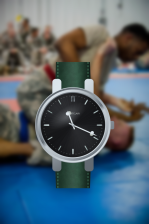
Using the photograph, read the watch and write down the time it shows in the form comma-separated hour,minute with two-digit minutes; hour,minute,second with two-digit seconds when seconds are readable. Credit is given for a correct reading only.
11,19
